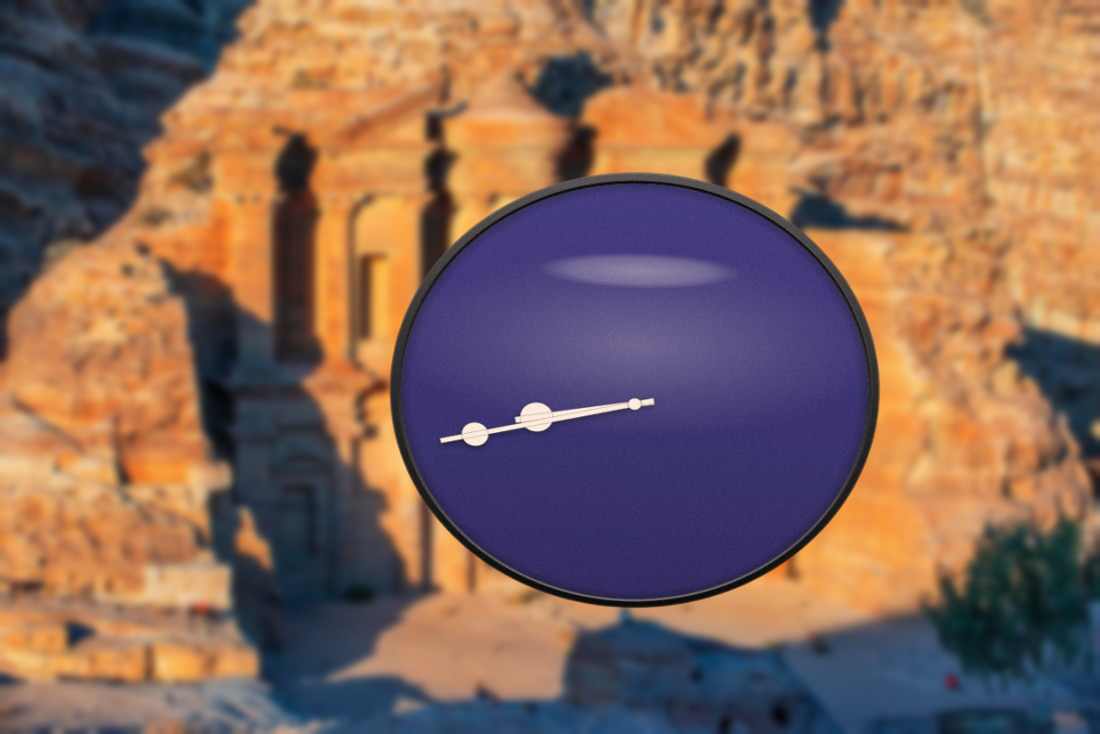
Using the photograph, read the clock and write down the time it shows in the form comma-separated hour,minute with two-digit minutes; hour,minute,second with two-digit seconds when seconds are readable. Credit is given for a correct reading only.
8,43
